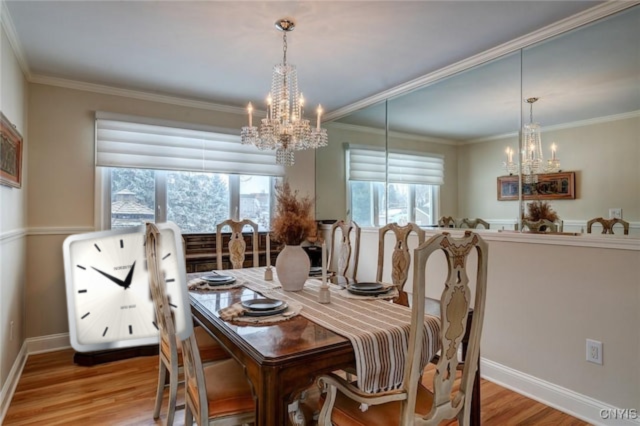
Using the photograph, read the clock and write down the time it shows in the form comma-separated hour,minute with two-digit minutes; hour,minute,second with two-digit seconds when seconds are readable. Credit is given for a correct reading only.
12,51
